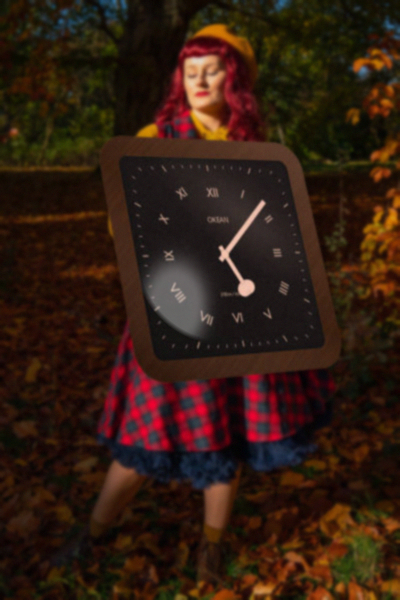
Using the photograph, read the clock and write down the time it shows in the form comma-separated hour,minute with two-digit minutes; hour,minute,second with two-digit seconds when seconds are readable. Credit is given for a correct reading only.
5,08
